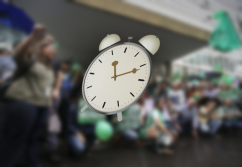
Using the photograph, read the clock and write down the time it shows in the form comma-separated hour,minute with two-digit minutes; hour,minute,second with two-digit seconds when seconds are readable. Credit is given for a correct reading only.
11,11
